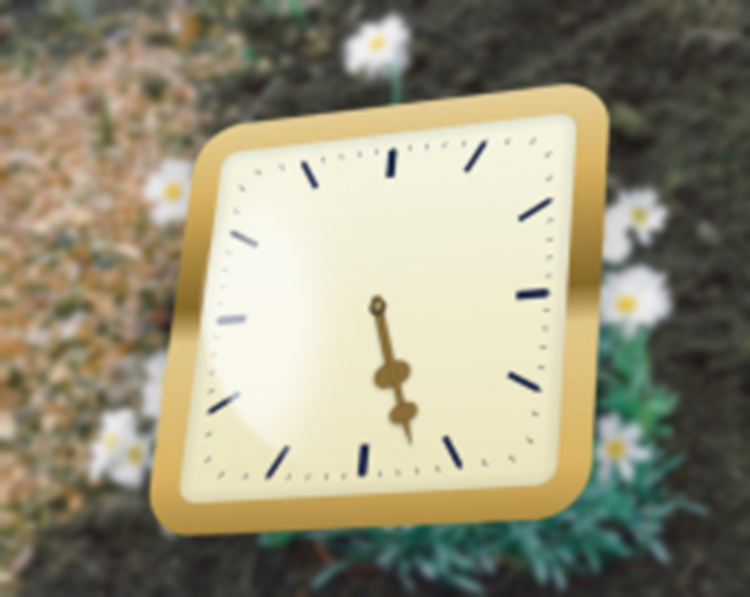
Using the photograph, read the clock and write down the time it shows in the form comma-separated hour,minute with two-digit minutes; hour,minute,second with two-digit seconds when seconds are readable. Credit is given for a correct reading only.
5,27
